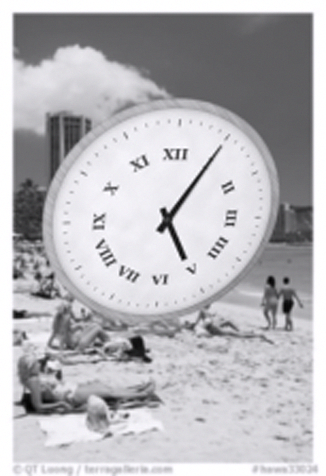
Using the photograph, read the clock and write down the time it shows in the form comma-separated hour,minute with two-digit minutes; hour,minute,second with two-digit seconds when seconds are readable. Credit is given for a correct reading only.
5,05
